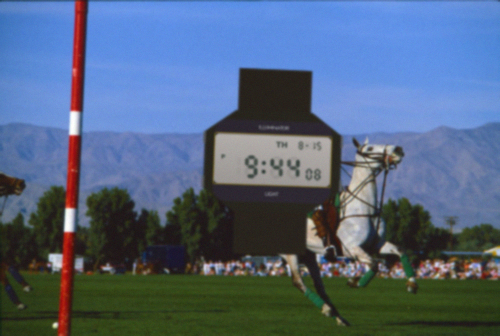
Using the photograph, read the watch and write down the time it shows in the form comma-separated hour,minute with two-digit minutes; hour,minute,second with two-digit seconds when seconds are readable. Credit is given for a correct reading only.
9,44,08
